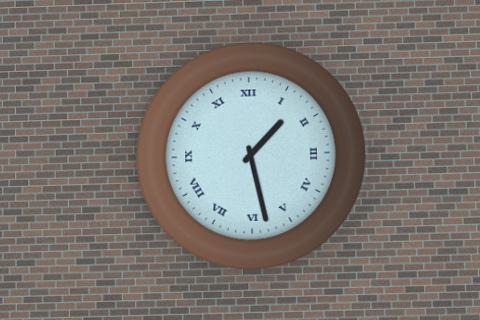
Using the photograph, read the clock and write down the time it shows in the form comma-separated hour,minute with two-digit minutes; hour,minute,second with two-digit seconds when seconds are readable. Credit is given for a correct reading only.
1,28
